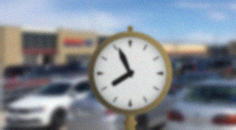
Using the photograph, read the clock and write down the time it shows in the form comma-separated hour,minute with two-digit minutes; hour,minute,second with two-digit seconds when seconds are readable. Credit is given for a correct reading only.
7,56
